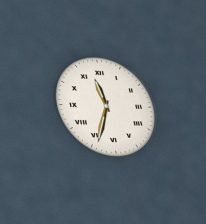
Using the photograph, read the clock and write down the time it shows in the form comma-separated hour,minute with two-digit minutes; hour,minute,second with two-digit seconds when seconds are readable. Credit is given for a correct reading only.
11,34
